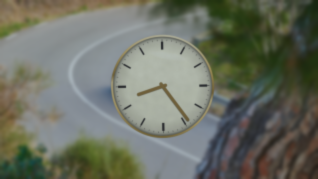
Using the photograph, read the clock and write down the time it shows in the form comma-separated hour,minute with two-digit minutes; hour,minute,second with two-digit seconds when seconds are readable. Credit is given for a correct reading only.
8,24
